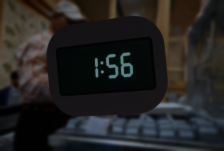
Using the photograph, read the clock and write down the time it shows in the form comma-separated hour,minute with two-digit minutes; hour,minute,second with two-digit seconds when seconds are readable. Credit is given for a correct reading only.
1,56
